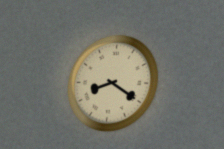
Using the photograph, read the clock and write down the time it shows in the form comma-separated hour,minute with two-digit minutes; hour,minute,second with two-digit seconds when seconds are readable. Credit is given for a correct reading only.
8,20
